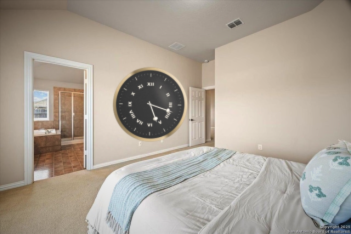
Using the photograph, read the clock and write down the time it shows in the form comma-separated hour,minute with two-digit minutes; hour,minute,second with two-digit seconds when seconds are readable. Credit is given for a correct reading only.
5,18
